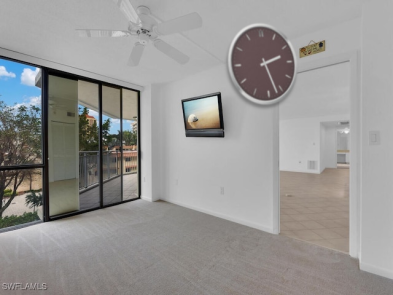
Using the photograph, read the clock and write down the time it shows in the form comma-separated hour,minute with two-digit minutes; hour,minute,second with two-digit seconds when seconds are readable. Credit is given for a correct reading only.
2,27
